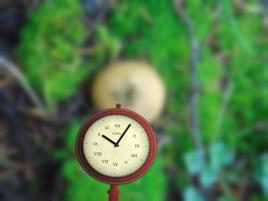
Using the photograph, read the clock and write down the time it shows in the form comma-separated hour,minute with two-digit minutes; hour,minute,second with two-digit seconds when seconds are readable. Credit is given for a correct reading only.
10,05
